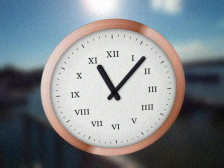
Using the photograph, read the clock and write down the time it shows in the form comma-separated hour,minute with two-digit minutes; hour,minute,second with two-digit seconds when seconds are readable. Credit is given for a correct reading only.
11,07
